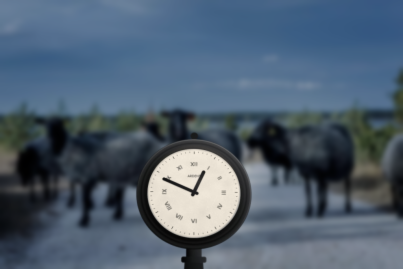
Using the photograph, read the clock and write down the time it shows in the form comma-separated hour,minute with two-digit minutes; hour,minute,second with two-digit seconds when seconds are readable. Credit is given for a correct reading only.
12,49
